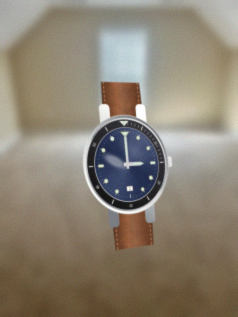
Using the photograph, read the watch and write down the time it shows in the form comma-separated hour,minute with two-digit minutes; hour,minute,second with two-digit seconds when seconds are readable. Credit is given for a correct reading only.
3,00
